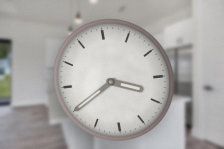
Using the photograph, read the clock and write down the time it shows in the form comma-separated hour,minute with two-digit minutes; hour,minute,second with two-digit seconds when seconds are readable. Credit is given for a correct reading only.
3,40
